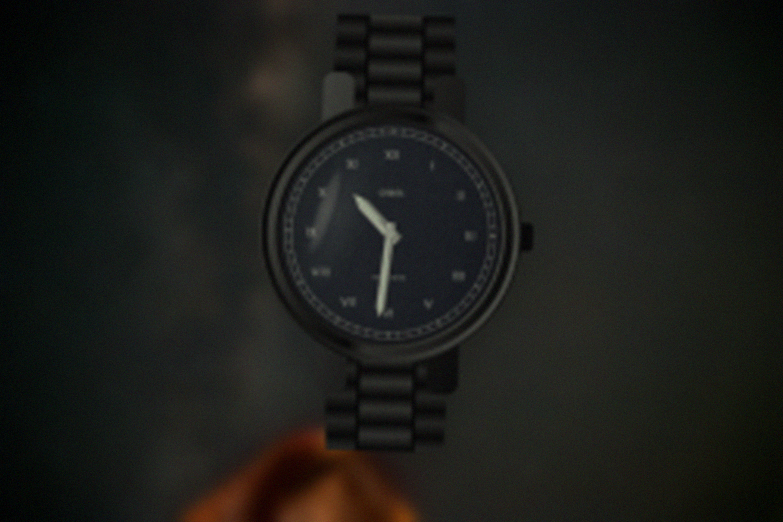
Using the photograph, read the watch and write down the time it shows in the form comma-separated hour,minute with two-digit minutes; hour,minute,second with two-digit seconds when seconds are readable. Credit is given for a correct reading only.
10,31
